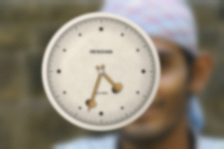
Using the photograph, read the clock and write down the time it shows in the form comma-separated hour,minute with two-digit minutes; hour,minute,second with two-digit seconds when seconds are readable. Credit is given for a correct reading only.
4,33
